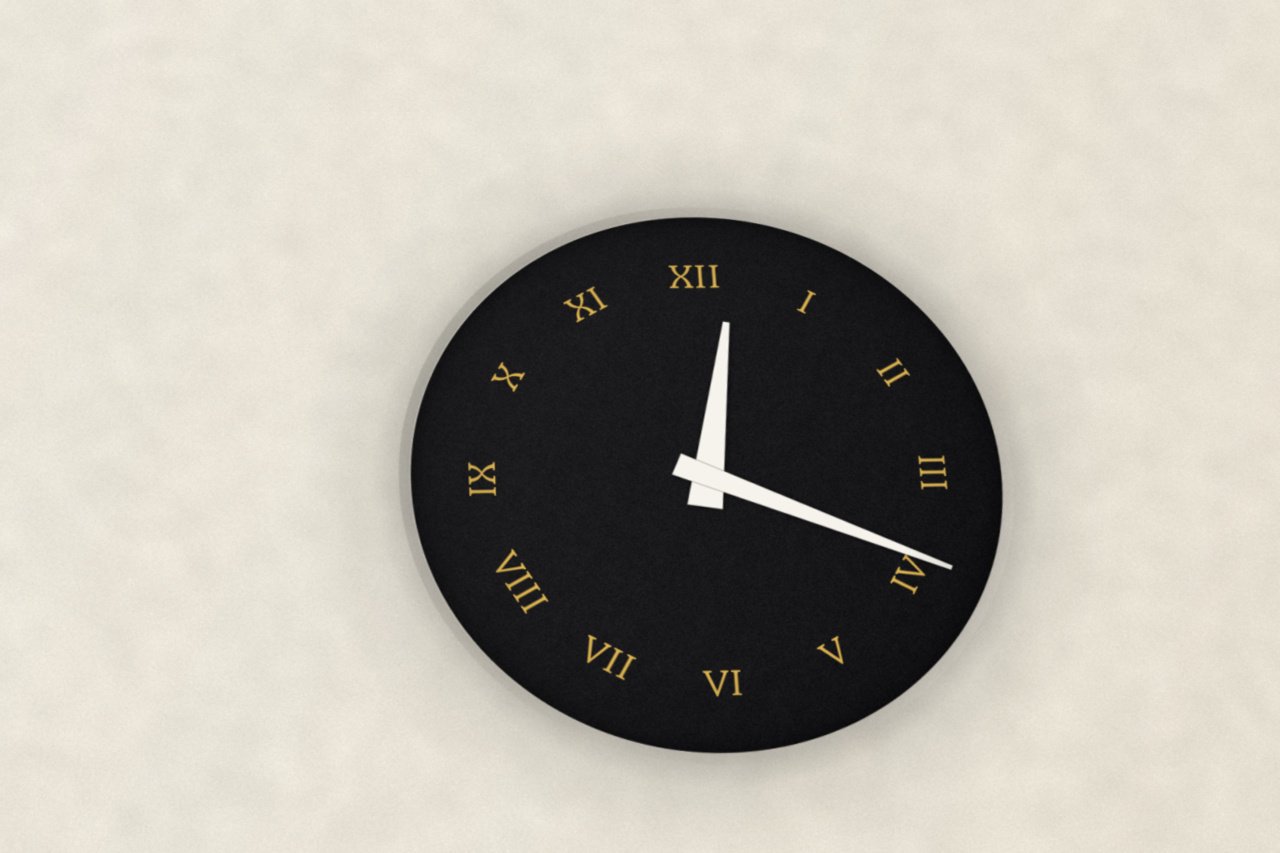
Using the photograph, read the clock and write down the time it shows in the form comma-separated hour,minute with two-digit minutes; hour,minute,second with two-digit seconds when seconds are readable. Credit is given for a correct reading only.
12,19
